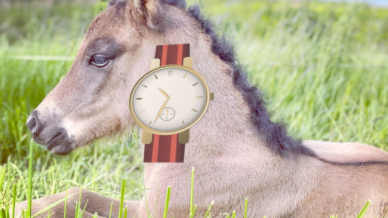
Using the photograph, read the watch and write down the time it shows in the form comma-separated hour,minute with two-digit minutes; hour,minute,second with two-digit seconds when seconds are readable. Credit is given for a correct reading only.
10,34
